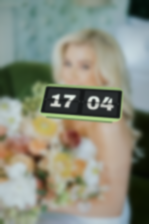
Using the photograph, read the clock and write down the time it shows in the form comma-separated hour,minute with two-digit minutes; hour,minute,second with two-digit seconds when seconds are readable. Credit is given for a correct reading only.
17,04
